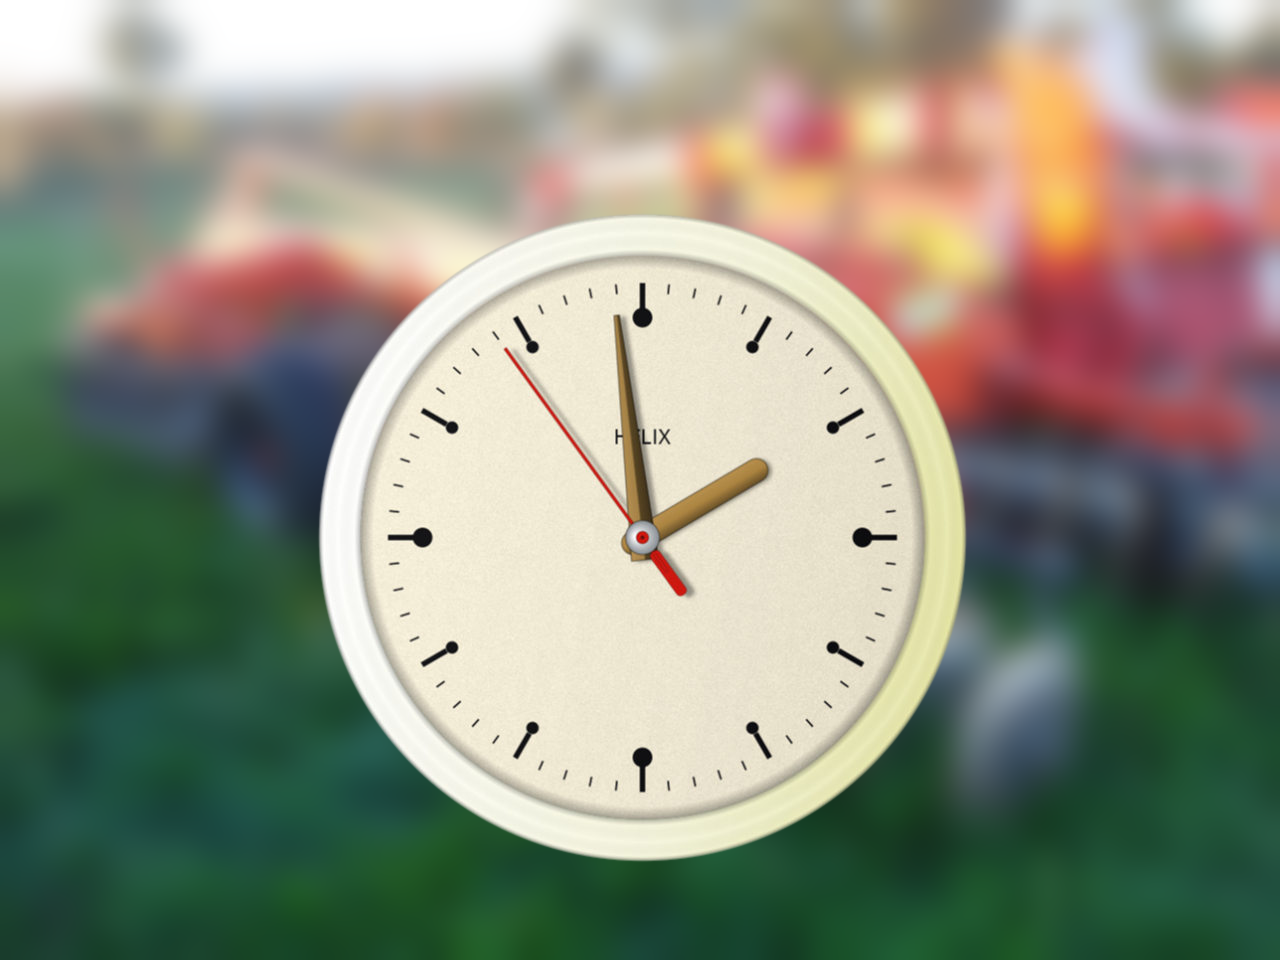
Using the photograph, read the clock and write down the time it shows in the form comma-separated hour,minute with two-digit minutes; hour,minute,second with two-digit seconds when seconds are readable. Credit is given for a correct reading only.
1,58,54
